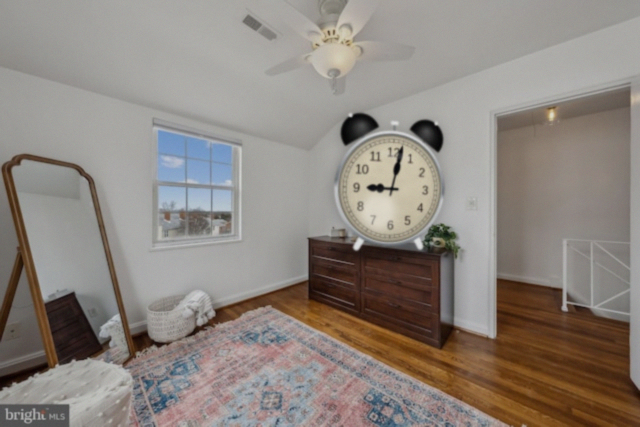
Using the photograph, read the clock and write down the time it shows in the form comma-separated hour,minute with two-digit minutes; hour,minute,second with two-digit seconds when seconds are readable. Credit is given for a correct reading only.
9,02
